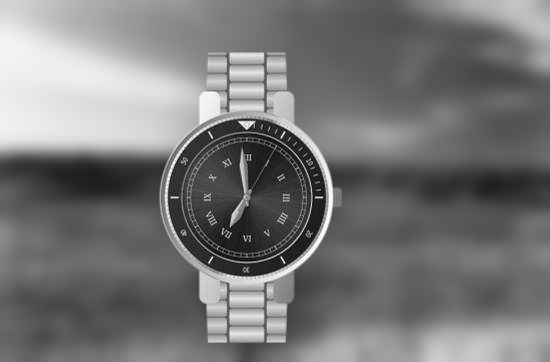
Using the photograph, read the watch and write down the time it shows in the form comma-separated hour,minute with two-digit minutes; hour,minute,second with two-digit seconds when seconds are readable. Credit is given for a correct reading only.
6,59,05
